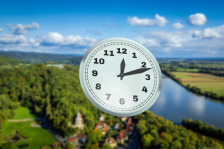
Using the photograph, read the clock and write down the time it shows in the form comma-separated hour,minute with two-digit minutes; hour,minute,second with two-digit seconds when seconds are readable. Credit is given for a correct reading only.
12,12
